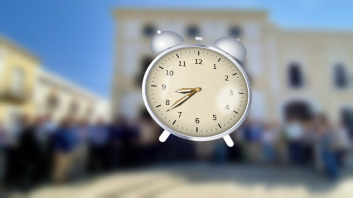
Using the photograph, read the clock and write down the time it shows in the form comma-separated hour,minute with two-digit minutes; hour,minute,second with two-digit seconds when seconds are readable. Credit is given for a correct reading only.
8,38
